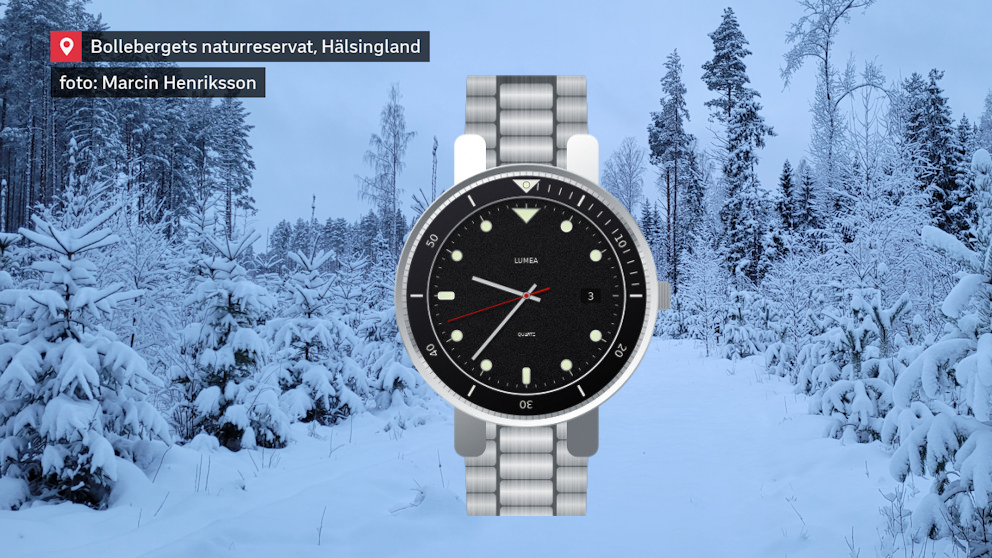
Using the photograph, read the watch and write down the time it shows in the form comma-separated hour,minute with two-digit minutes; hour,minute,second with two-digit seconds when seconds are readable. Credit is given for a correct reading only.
9,36,42
